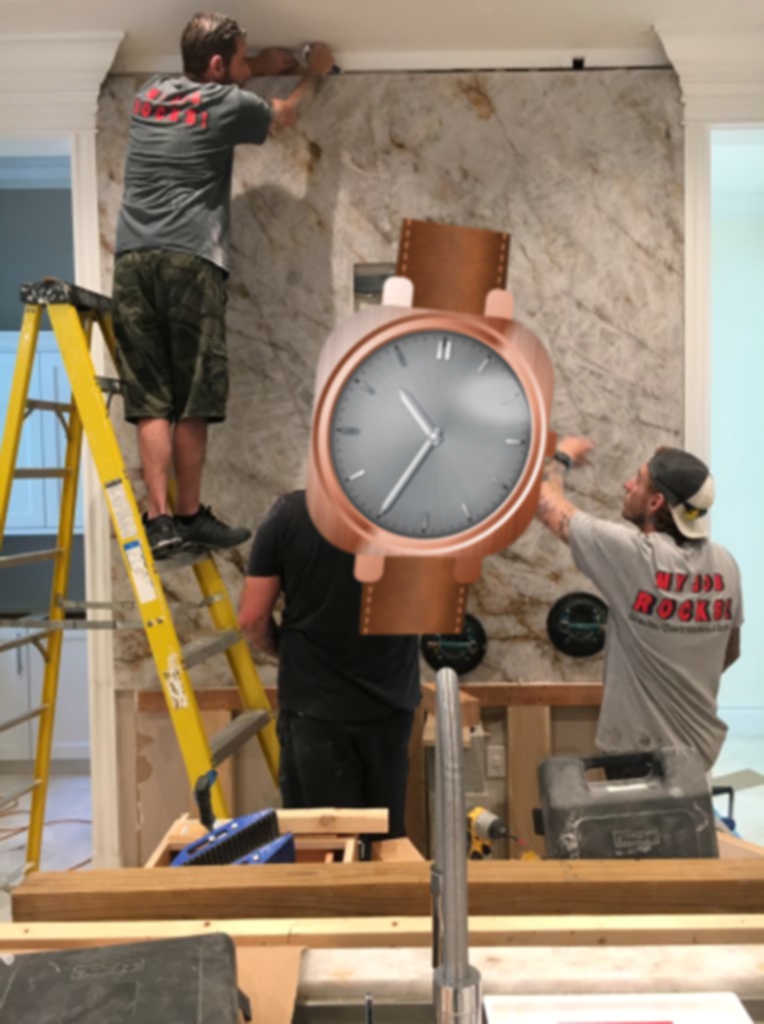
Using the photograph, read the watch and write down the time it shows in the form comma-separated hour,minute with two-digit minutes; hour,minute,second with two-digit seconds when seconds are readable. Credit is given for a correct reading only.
10,35
